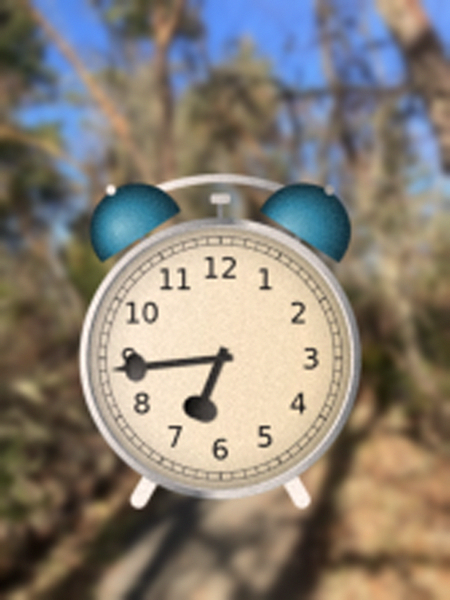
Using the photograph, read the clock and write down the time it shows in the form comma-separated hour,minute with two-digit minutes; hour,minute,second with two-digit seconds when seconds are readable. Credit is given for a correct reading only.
6,44
